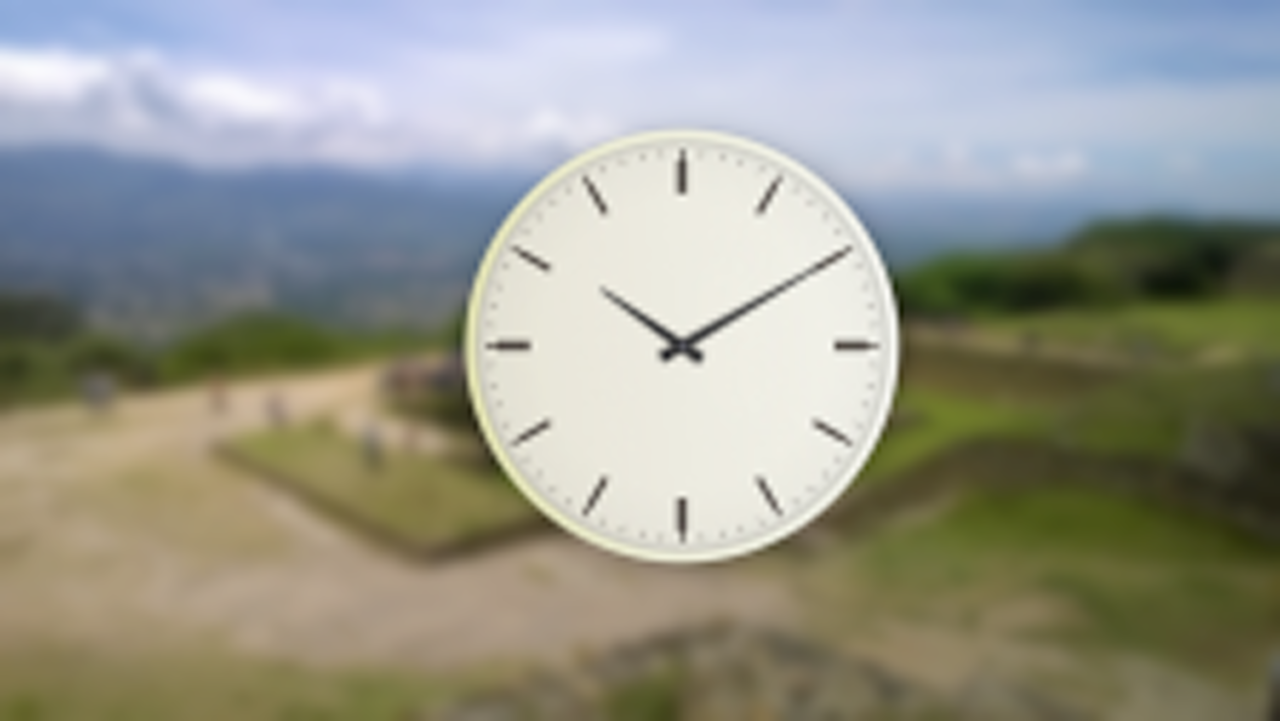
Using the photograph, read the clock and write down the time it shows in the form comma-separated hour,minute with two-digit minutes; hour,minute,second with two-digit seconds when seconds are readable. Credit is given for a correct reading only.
10,10
